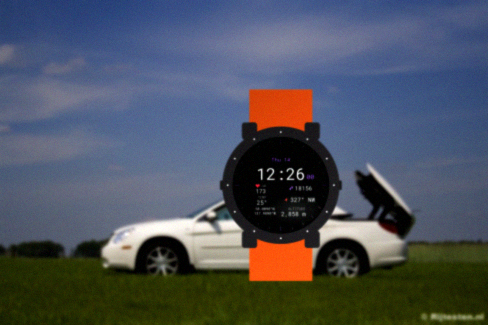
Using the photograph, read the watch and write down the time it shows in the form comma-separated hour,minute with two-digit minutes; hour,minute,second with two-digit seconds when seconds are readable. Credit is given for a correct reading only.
12,26
